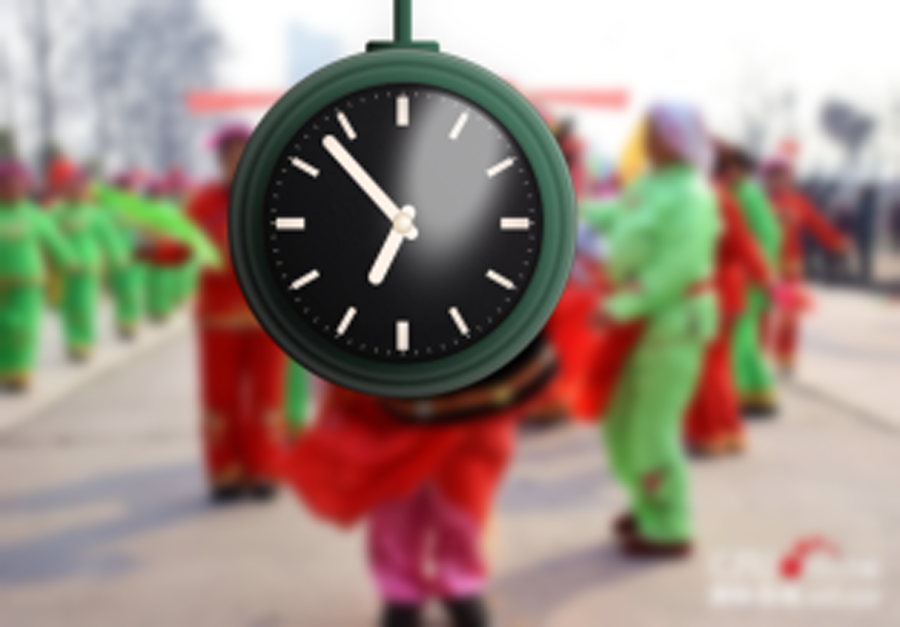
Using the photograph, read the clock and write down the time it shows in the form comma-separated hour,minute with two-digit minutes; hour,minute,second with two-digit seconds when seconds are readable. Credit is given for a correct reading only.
6,53
